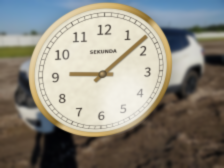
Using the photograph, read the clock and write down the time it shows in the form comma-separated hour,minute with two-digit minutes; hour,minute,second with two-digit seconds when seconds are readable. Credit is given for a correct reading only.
9,08
